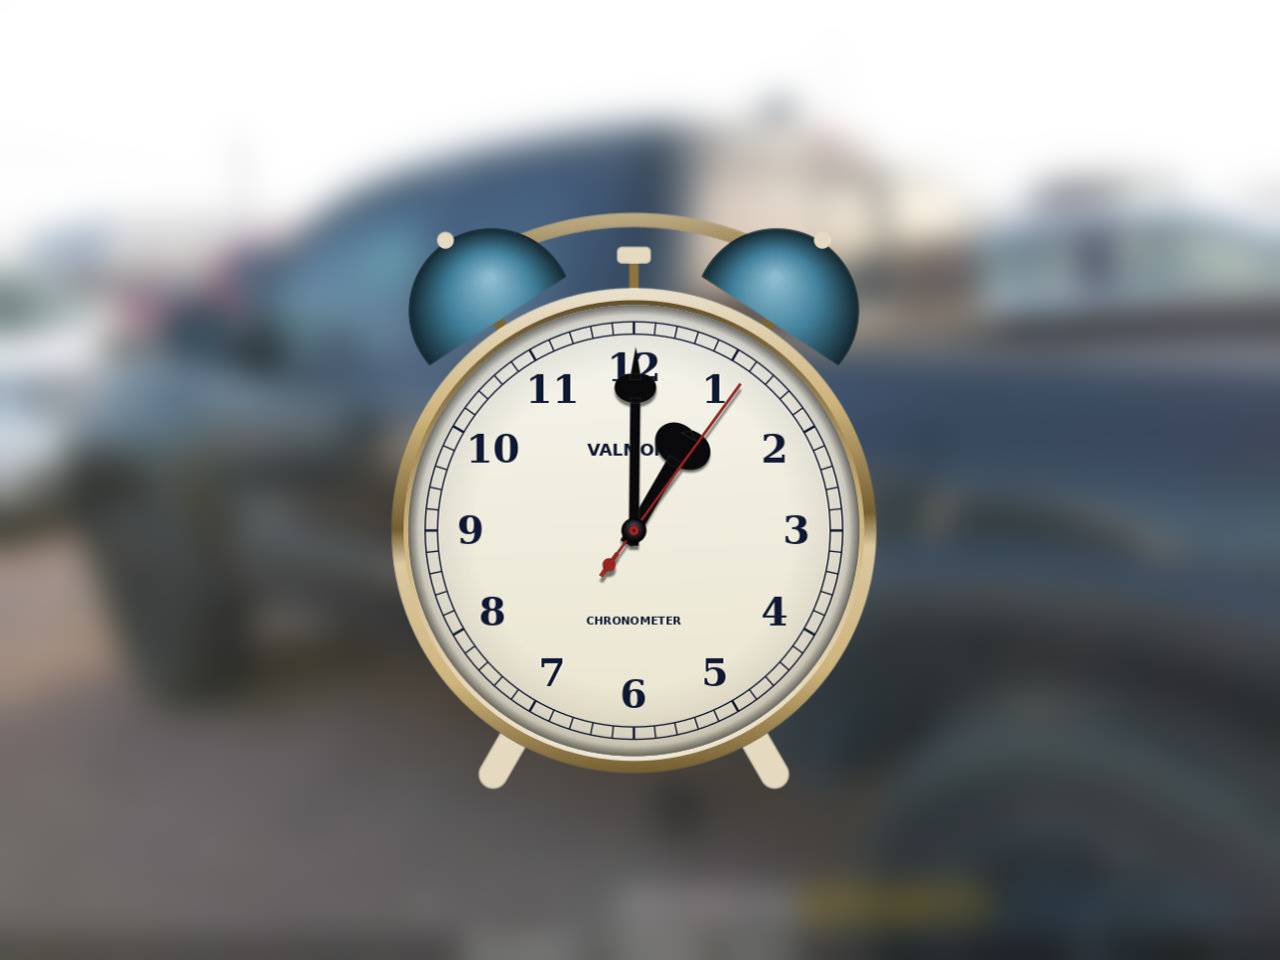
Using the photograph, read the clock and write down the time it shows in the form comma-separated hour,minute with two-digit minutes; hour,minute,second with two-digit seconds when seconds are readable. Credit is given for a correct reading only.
1,00,06
